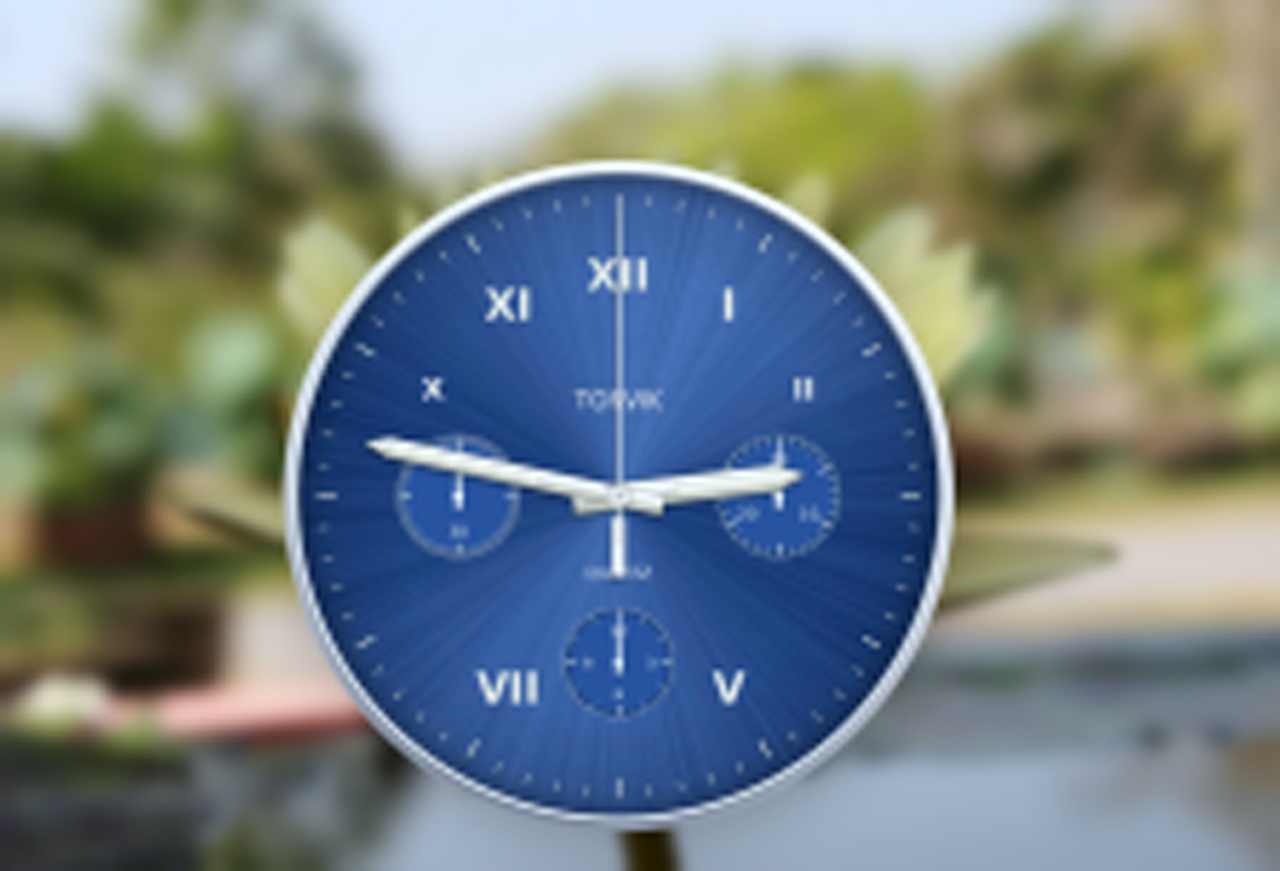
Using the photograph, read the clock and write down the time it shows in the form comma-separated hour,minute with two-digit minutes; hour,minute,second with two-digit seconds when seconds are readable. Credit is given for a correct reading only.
2,47
